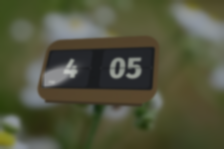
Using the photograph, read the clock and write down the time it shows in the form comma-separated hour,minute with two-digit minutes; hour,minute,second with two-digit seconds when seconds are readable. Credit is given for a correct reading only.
4,05
